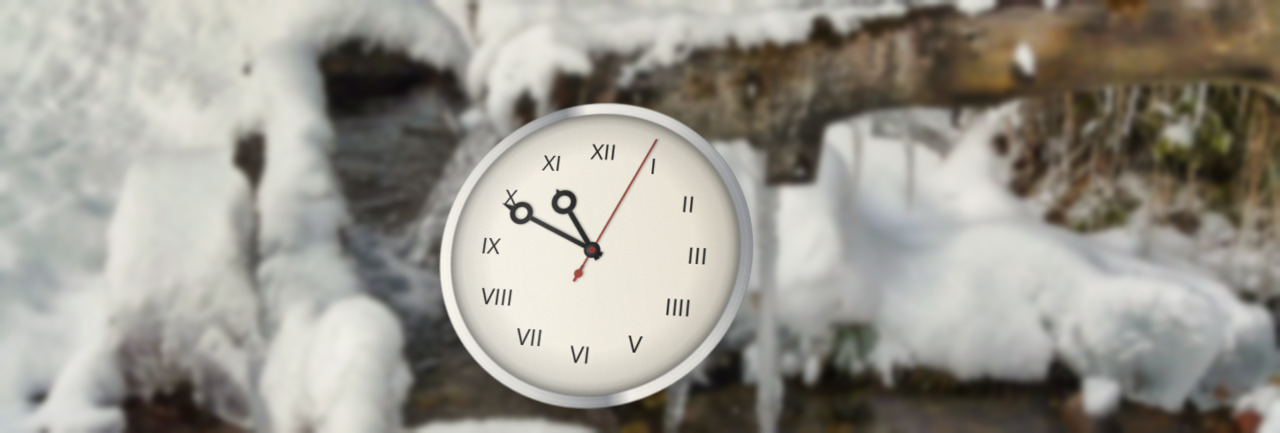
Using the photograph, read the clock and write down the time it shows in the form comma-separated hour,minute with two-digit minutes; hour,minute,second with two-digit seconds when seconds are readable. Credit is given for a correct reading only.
10,49,04
